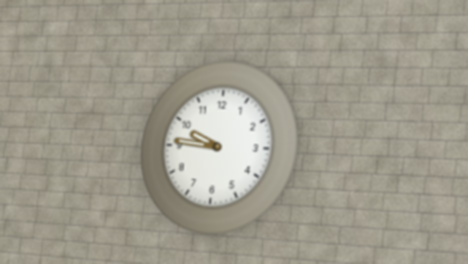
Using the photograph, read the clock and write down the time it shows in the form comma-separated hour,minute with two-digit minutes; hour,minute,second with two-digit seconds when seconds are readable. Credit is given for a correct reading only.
9,46
